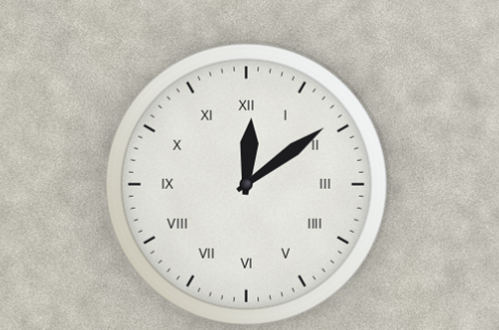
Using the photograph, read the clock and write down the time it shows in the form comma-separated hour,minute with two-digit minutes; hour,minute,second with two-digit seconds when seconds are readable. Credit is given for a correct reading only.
12,09
